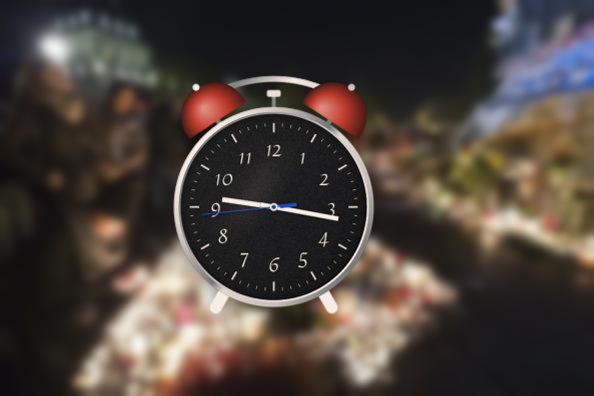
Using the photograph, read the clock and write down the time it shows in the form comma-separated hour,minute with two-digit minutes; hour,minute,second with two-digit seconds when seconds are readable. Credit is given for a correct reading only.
9,16,44
